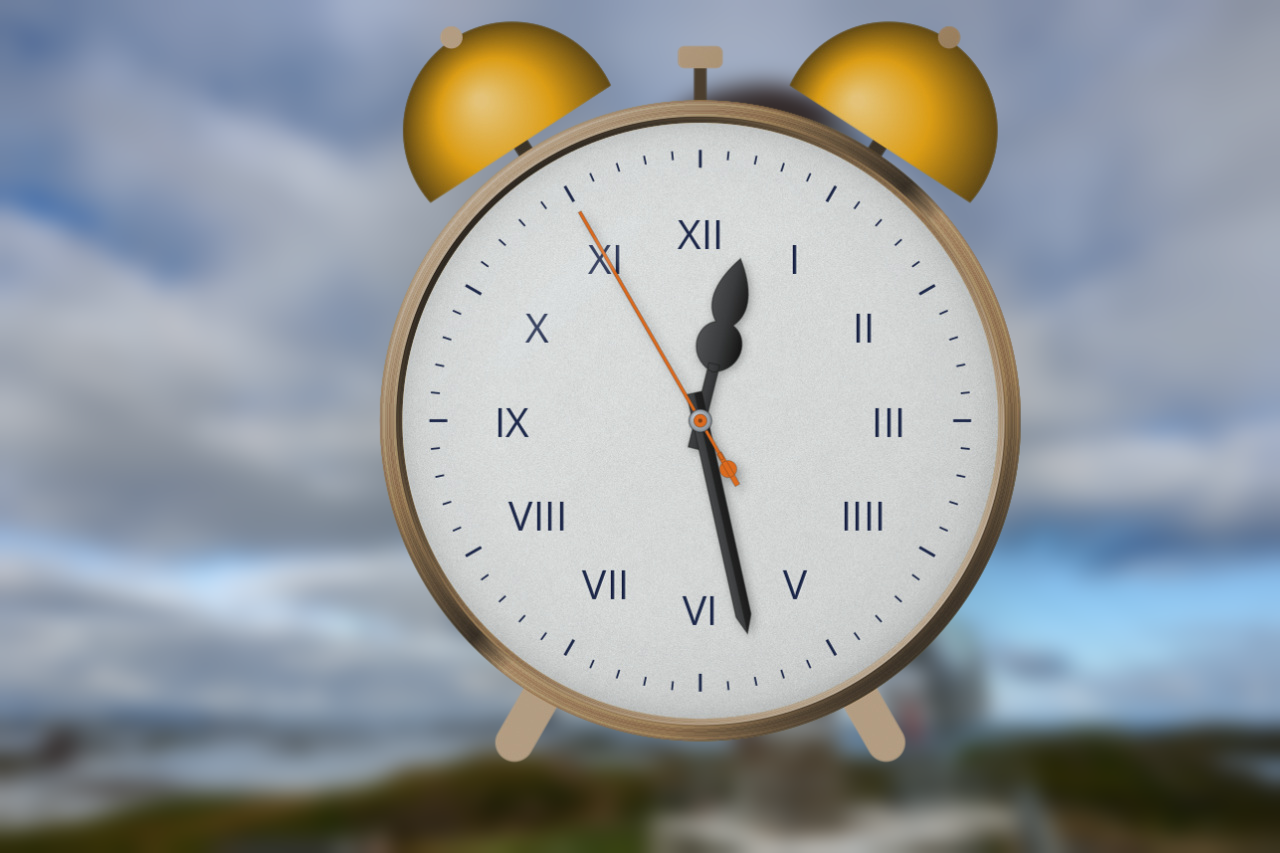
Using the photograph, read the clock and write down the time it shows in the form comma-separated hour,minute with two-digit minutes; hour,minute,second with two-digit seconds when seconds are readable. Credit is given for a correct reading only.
12,27,55
